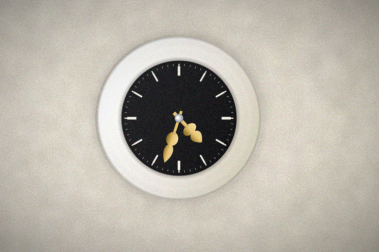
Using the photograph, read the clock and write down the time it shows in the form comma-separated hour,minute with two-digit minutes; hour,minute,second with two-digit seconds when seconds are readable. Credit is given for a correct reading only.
4,33
